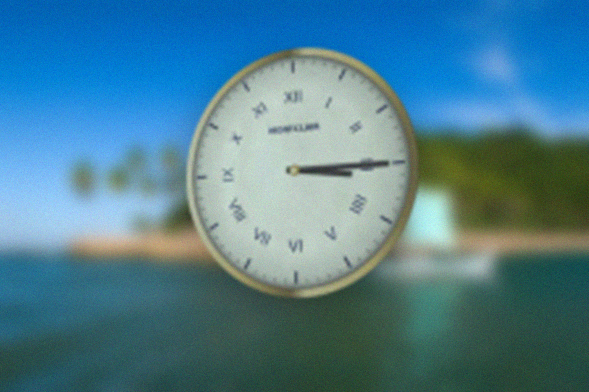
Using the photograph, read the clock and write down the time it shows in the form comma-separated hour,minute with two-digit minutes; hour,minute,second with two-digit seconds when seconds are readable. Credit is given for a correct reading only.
3,15
